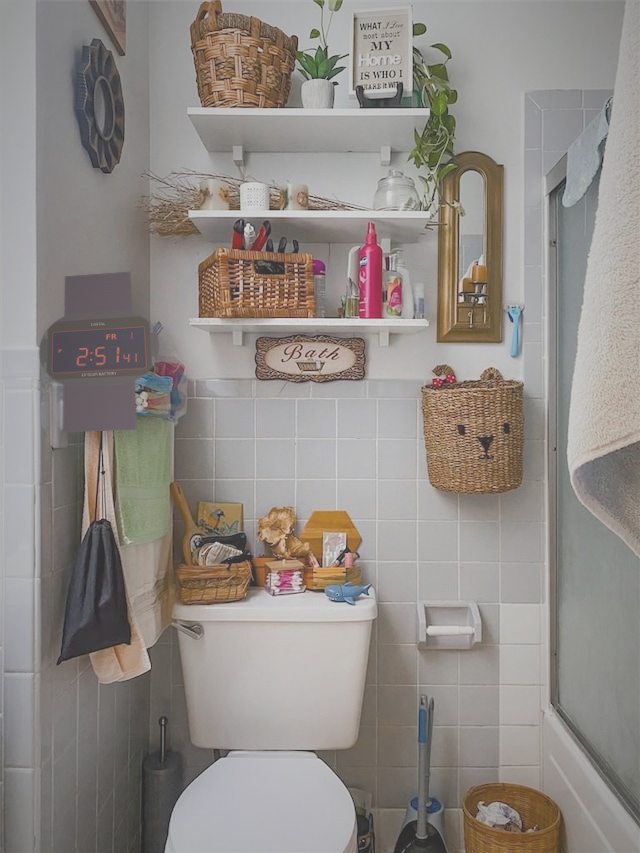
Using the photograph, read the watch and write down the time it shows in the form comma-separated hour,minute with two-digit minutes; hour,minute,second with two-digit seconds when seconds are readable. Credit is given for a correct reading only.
2,51,41
